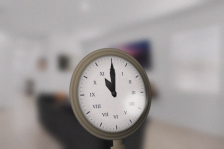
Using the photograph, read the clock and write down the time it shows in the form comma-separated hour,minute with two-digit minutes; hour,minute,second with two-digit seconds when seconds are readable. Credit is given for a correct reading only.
11,00
